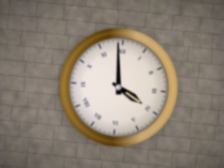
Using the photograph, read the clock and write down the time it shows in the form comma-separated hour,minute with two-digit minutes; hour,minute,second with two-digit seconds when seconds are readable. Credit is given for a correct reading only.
3,59
